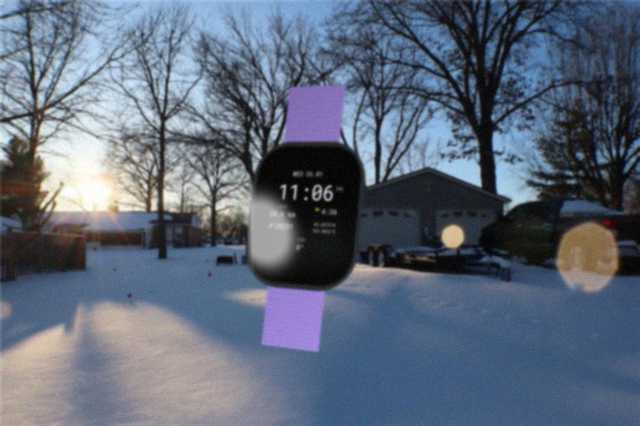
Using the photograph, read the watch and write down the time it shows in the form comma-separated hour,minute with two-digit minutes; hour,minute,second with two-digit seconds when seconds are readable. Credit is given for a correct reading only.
11,06
